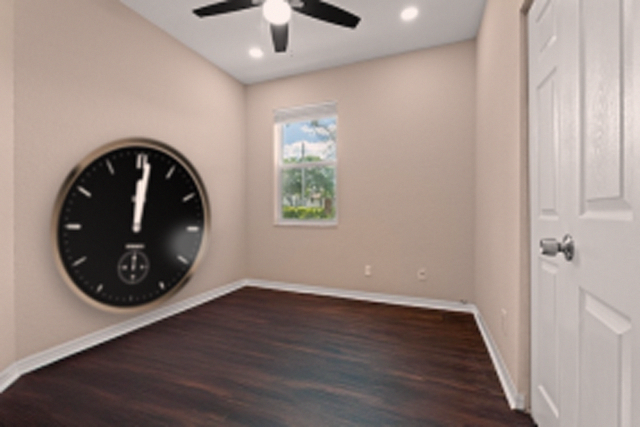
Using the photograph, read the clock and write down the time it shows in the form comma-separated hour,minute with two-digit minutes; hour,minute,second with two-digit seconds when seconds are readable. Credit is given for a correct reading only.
12,01
